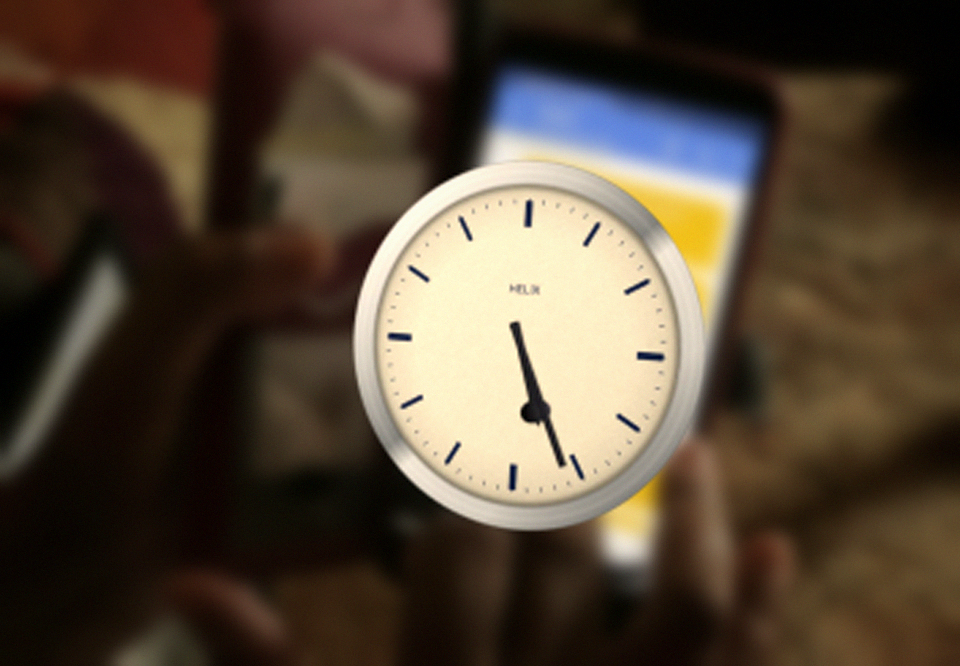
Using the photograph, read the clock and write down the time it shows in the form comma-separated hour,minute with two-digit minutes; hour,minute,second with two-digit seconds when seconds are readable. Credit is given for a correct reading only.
5,26
